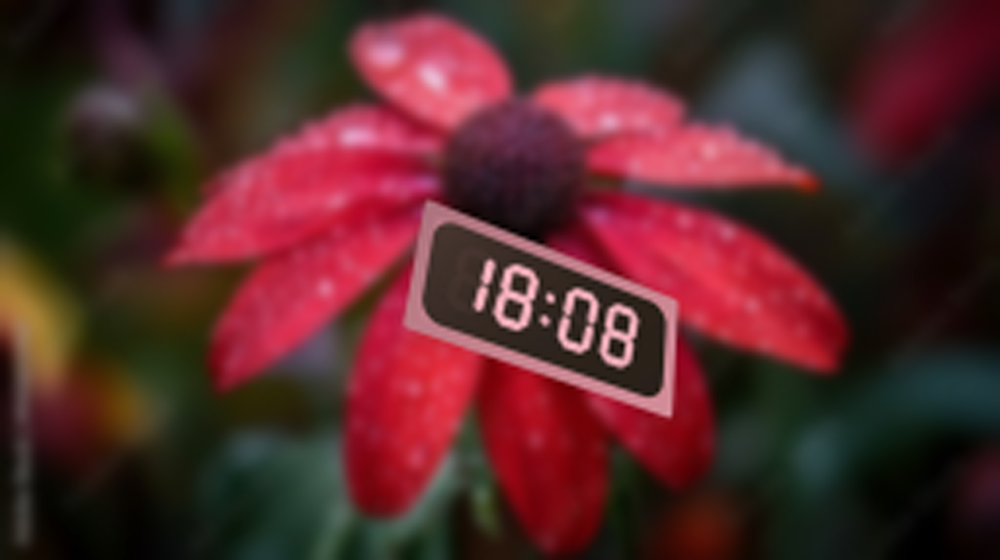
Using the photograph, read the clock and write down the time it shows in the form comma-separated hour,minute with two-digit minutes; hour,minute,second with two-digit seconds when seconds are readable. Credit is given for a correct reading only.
18,08
